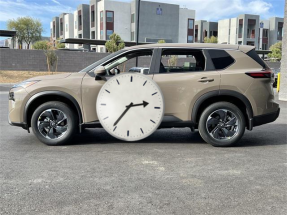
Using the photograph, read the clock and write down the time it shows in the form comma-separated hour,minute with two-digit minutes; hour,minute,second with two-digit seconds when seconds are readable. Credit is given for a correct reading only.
2,36
